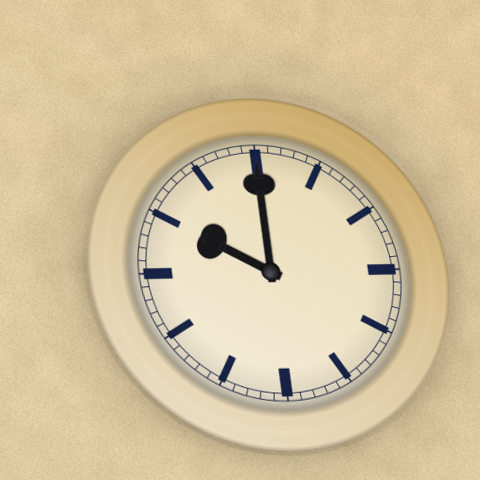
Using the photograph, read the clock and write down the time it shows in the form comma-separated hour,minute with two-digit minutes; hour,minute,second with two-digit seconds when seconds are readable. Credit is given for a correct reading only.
10,00
